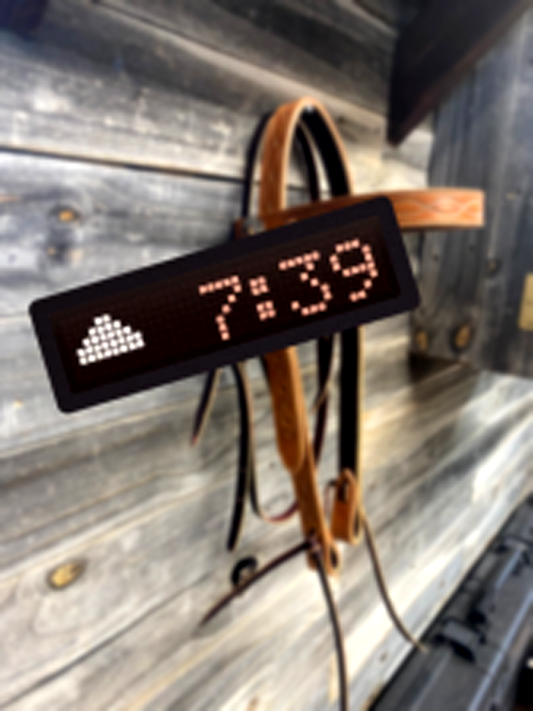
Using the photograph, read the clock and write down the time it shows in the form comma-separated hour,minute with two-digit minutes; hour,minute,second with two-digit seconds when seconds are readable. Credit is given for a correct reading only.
7,39
